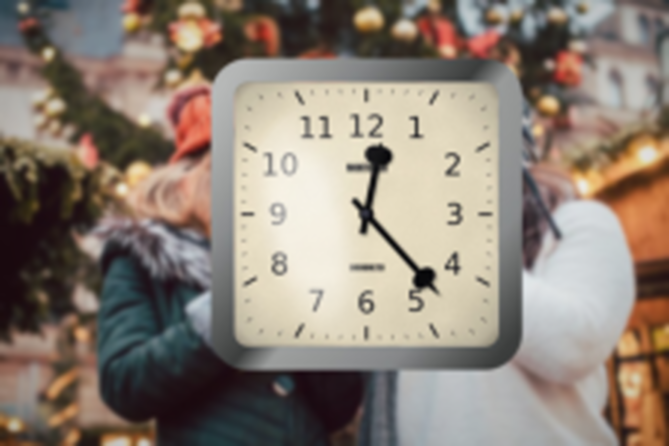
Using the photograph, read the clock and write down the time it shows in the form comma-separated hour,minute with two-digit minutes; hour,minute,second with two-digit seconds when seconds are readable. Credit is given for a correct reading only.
12,23
